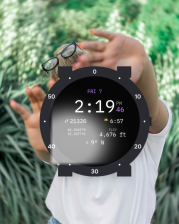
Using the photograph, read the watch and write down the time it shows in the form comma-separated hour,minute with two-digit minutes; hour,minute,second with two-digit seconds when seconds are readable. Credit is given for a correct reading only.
2,19,46
